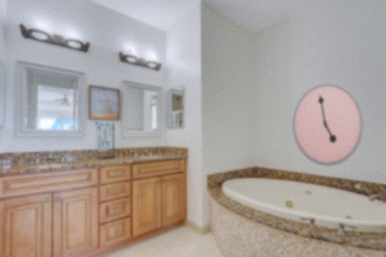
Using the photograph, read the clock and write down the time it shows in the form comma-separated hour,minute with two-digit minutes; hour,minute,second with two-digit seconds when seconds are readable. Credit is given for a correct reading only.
4,58
